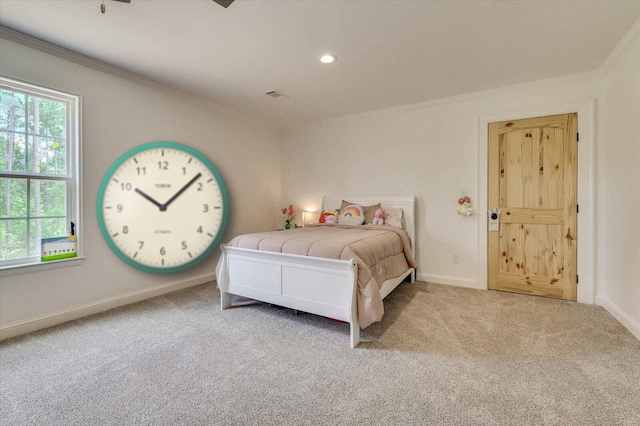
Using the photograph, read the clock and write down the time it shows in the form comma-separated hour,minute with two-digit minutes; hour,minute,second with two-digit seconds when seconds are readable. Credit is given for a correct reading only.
10,08
